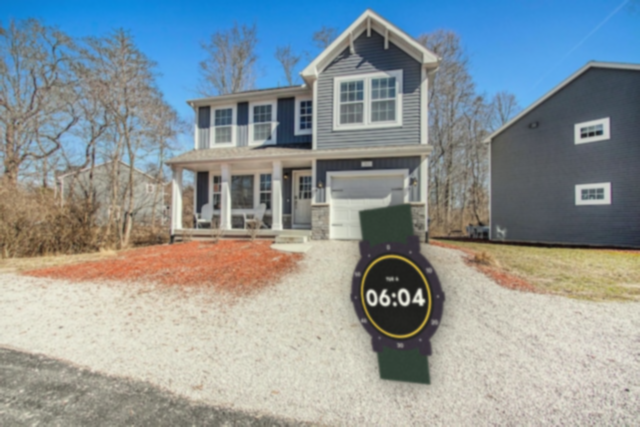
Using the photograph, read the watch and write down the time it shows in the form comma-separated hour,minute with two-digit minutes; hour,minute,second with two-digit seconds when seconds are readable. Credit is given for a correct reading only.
6,04
